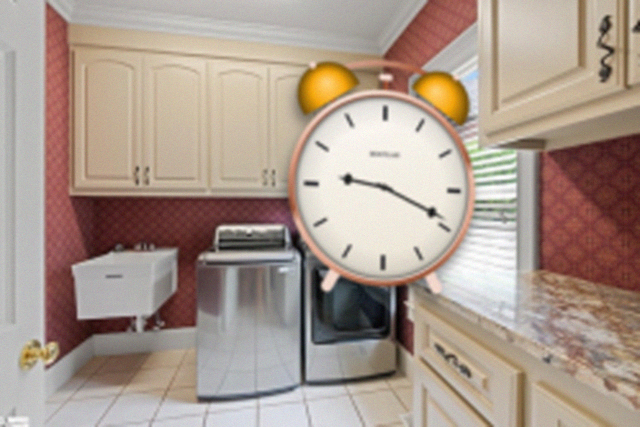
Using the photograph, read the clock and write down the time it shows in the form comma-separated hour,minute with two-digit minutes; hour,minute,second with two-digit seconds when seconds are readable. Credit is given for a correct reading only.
9,19
